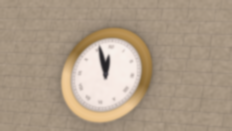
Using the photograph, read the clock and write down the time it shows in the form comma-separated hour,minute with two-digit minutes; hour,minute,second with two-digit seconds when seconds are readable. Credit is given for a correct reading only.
11,56
